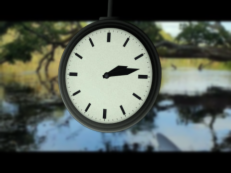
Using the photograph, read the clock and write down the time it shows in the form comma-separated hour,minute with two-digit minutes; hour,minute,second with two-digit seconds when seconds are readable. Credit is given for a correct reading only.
2,13
